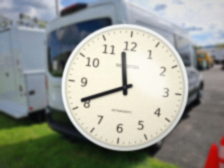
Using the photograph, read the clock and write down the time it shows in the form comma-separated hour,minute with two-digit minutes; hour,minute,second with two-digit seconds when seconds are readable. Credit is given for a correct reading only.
11,41
